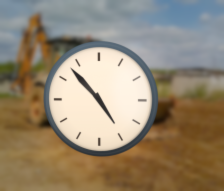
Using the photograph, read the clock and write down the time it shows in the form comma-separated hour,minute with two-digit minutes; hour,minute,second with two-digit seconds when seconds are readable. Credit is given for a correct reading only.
4,53
